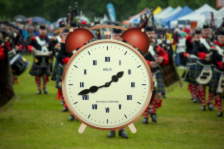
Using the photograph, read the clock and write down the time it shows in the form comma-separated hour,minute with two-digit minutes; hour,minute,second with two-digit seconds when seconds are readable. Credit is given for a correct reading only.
1,42
